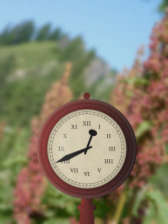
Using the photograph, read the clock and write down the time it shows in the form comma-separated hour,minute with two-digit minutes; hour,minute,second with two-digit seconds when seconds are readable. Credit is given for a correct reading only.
12,41
